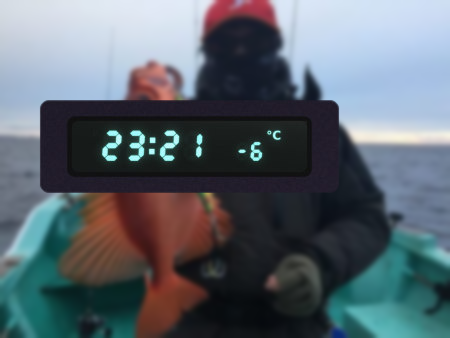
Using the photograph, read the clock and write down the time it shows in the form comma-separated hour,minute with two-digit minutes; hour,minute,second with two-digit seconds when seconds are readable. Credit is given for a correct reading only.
23,21
